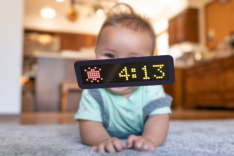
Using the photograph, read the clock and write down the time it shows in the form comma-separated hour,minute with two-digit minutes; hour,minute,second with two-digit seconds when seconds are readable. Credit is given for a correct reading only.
4,13
